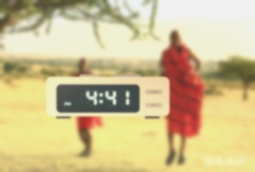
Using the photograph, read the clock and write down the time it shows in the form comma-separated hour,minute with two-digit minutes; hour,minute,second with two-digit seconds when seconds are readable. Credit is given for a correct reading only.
4,41
